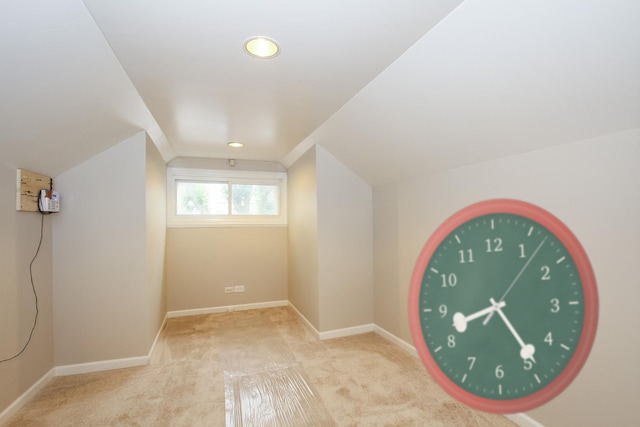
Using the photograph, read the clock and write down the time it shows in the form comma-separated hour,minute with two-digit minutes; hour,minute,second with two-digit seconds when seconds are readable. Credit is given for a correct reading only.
8,24,07
